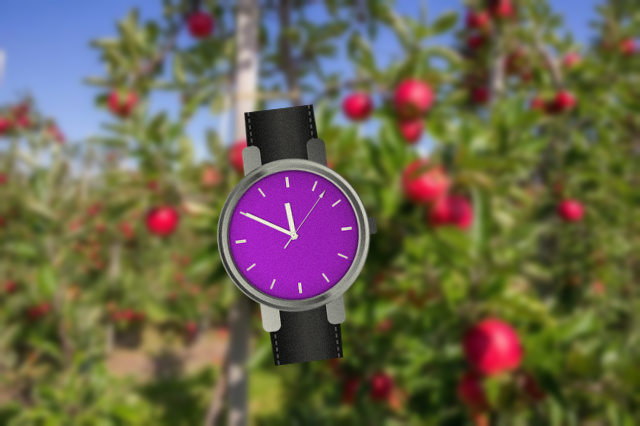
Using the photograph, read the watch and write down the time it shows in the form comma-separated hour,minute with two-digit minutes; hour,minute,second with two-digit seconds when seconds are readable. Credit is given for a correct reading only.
11,50,07
